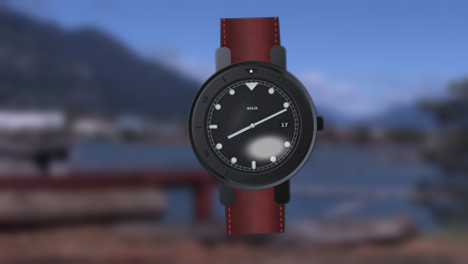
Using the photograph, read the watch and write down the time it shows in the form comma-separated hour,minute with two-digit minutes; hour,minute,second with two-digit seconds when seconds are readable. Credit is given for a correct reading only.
8,11
